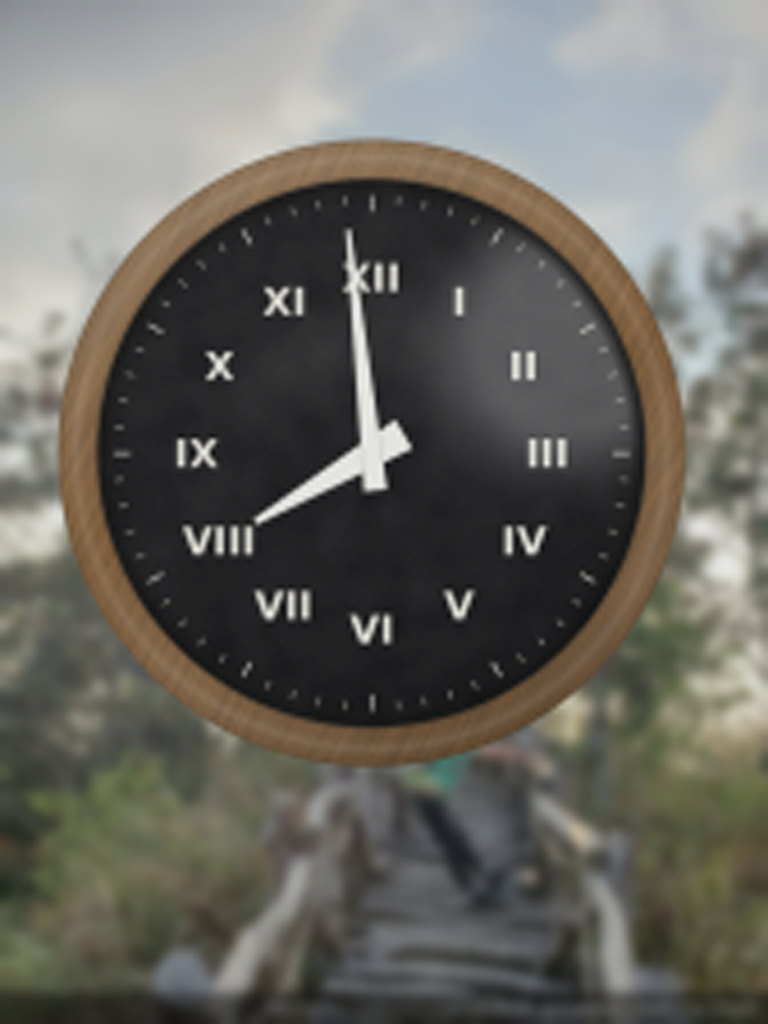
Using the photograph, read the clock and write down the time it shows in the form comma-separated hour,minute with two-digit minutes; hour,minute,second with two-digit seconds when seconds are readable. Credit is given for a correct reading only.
7,59
